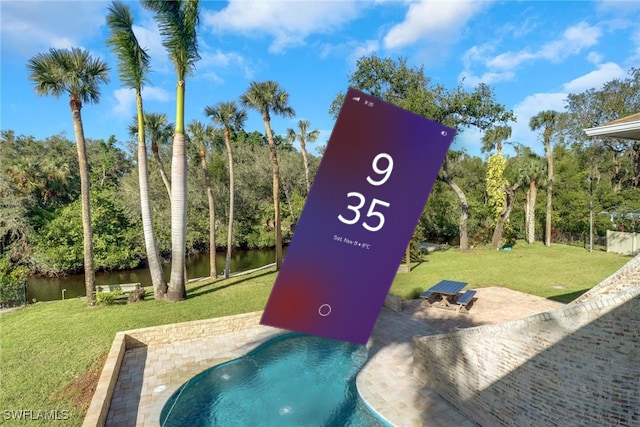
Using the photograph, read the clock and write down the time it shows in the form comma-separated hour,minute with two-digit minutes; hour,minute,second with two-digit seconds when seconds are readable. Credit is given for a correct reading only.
9,35
